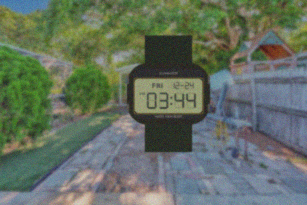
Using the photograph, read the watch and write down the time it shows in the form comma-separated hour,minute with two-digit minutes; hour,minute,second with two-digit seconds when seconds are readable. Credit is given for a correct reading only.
3,44
